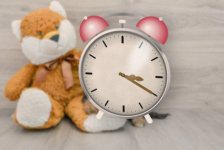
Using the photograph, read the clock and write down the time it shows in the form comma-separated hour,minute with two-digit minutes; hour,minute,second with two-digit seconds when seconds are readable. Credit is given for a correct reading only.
3,20
